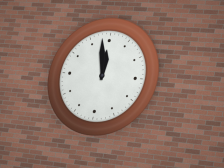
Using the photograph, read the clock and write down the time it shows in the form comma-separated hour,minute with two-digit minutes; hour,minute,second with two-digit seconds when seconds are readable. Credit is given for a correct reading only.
11,58
